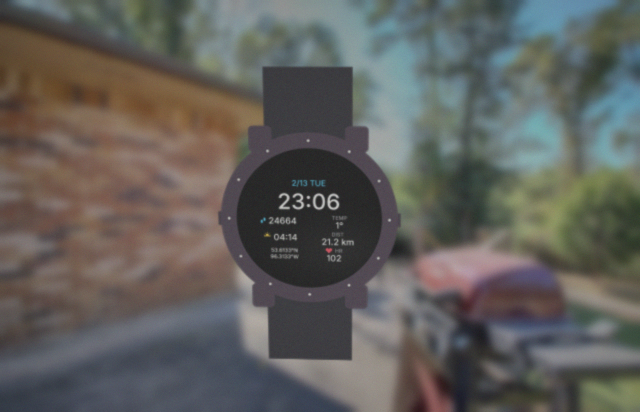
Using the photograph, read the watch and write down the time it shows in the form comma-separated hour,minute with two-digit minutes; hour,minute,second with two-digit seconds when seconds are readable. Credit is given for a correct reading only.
23,06
